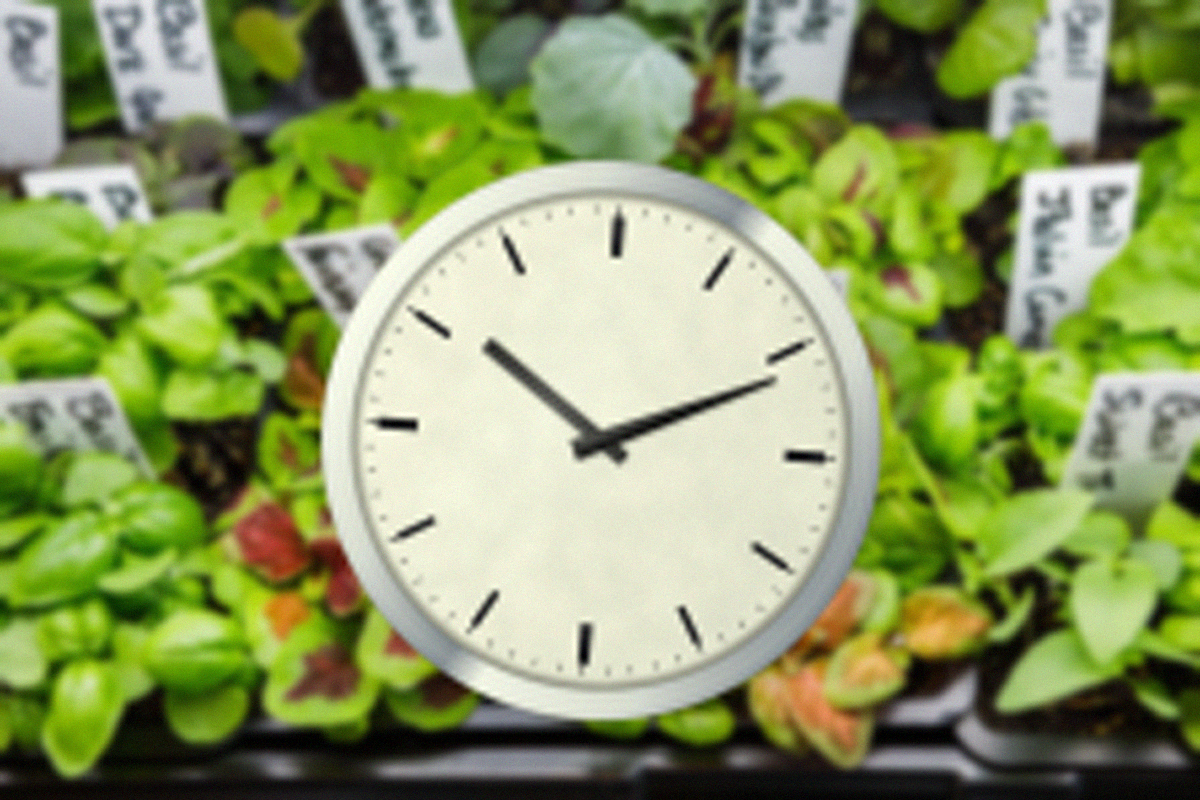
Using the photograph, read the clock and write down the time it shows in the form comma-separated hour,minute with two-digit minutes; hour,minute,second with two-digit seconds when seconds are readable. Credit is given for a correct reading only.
10,11
